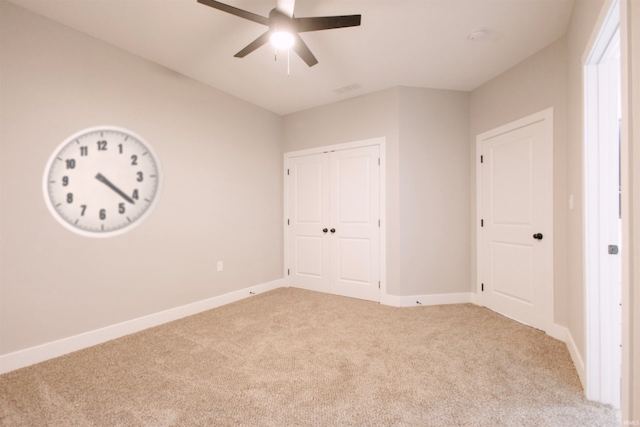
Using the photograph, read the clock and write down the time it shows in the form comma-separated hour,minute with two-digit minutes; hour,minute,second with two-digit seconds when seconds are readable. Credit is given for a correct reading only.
4,22
